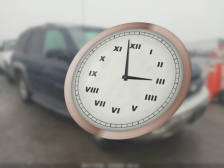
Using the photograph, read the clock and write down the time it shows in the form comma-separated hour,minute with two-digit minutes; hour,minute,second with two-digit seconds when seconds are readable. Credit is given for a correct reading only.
2,58
